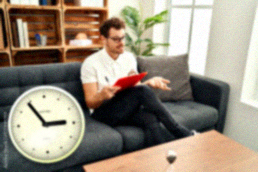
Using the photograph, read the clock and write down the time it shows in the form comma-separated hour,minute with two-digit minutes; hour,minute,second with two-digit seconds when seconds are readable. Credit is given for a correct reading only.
2,54
